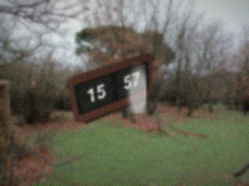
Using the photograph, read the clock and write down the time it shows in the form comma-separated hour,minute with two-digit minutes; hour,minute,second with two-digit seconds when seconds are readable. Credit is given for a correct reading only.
15,57
